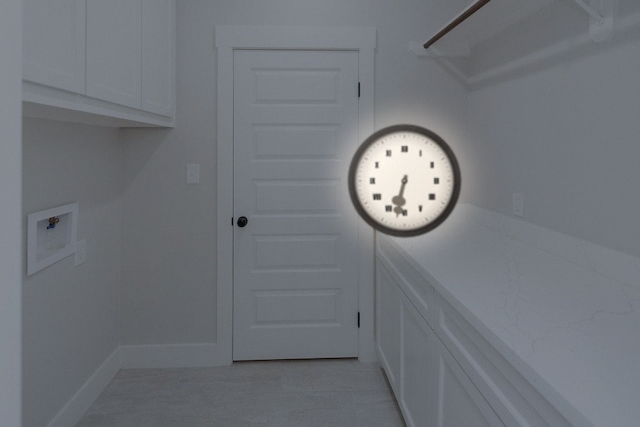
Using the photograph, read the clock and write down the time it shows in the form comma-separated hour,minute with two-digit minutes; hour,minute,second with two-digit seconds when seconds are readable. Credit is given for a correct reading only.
6,32
